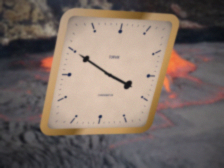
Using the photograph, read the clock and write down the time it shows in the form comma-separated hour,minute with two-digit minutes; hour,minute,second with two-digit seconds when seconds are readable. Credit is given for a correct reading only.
3,50
